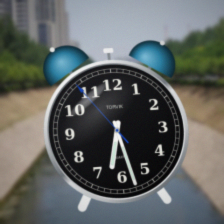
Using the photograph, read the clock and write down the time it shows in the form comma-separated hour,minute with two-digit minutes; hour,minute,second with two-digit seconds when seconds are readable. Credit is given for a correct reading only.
6,27,54
